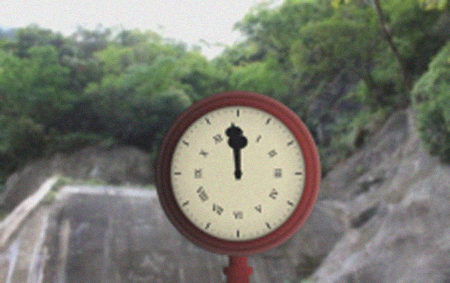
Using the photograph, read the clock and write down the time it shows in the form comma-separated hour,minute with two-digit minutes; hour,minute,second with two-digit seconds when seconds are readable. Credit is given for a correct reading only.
11,59
